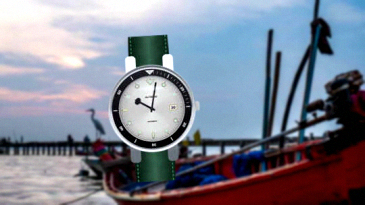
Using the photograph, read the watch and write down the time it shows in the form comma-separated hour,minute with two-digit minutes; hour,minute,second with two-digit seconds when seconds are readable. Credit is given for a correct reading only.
10,02
